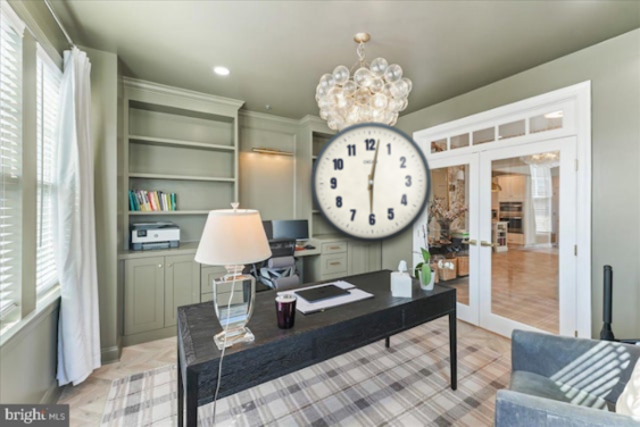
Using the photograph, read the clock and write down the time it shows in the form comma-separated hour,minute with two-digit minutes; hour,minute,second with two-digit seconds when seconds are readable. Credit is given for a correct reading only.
6,02
